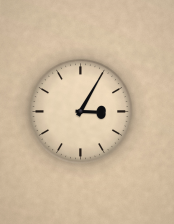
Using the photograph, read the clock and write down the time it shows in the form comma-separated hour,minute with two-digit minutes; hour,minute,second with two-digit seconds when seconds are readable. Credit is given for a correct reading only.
3,05
